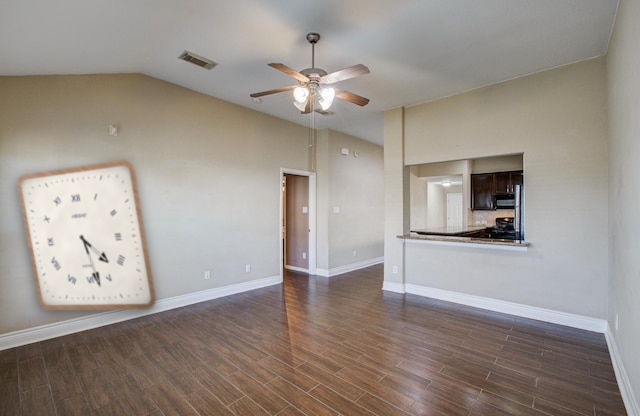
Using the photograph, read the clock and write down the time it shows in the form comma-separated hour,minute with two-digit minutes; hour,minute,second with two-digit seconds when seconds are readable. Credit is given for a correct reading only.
4,28
